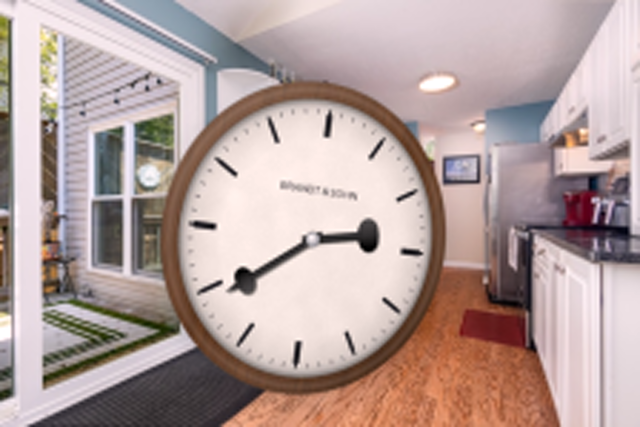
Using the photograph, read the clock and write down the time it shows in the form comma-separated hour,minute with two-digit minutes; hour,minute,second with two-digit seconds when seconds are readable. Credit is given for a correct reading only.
2,39
